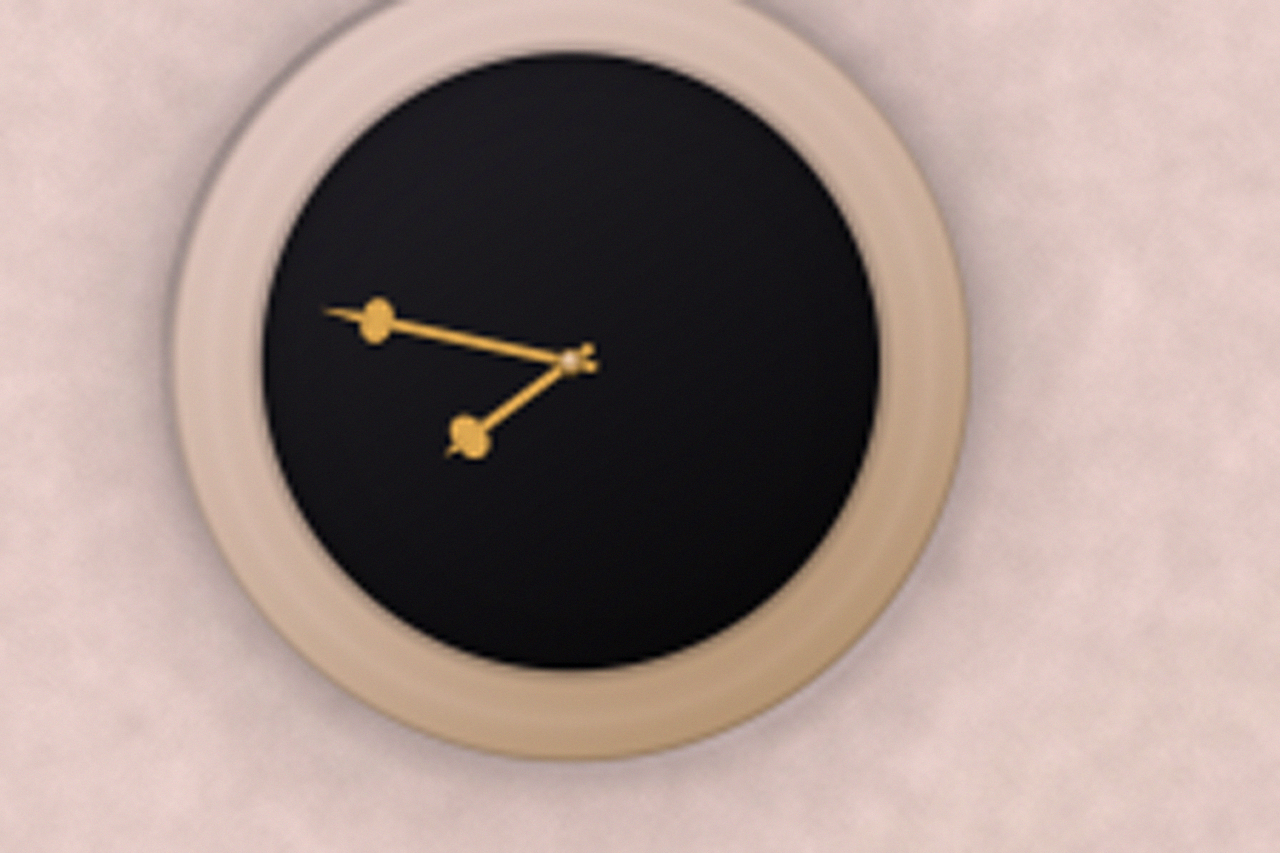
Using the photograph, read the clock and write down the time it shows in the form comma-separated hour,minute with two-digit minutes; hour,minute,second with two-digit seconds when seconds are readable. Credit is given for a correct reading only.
7,47
